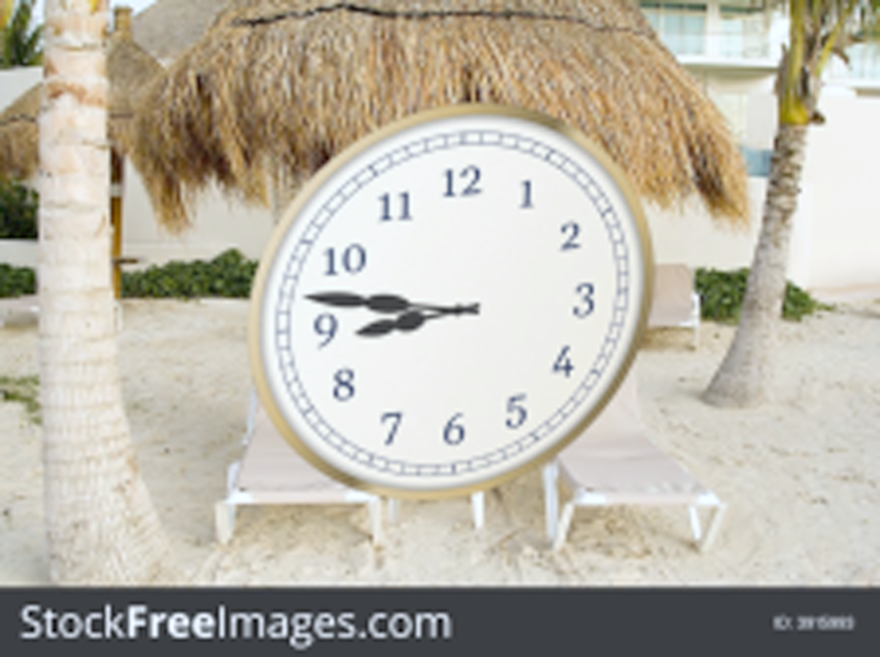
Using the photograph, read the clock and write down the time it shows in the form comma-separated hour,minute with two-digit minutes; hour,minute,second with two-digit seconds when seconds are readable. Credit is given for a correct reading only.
8,47
